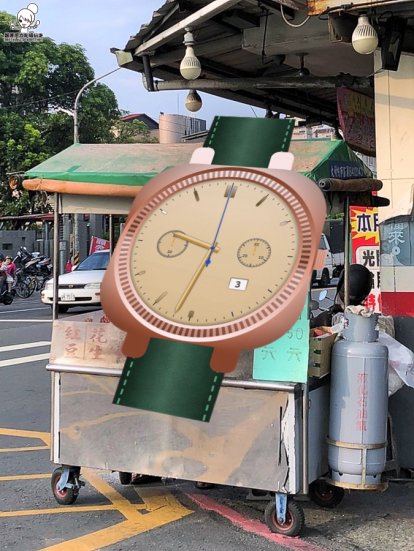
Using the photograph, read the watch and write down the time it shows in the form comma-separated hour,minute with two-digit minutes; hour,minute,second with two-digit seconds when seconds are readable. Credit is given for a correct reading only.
9,32
